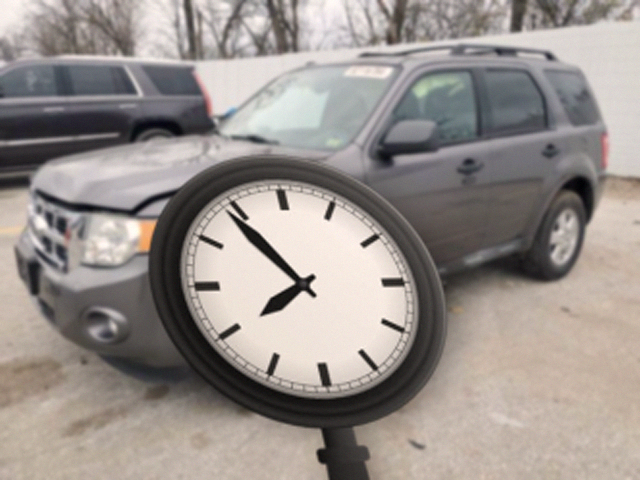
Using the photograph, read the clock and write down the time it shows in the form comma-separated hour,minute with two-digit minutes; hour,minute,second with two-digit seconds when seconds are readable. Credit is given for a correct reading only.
7,54
